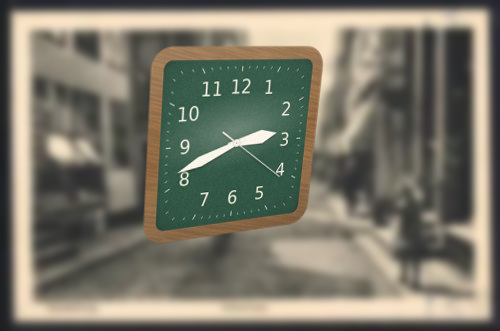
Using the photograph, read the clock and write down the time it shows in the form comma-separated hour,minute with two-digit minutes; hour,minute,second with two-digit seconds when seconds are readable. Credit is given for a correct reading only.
2,41,21
